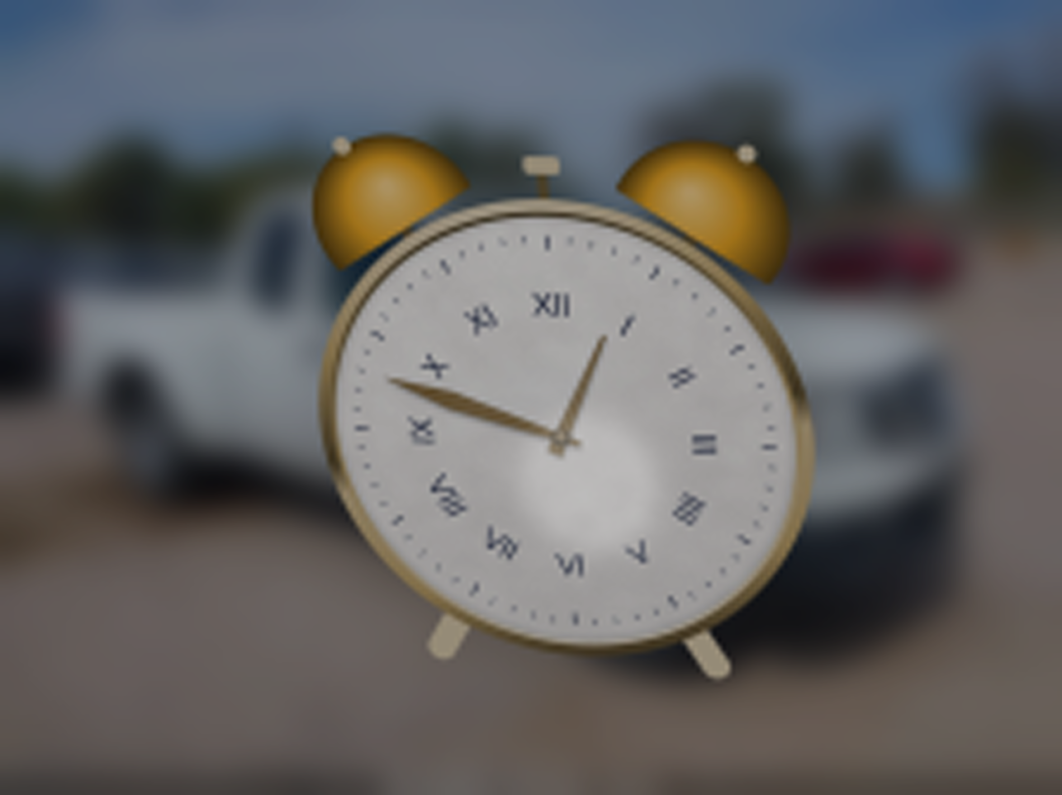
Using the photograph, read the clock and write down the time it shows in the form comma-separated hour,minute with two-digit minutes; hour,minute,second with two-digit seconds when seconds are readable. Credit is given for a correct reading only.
12,48
